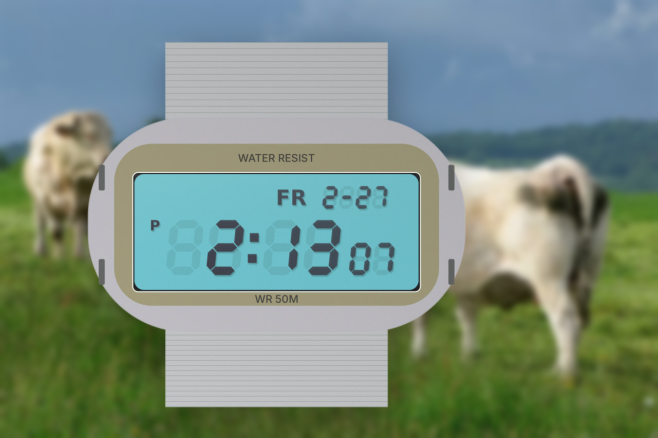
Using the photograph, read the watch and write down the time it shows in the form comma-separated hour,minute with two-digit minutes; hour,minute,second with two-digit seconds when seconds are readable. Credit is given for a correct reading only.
2,13,07
